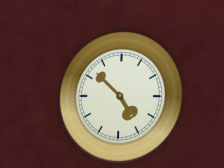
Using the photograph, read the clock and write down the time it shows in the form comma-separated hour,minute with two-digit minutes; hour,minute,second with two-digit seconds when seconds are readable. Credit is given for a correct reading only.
4,52
